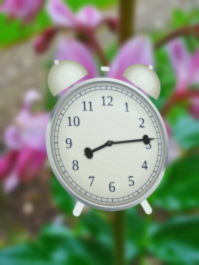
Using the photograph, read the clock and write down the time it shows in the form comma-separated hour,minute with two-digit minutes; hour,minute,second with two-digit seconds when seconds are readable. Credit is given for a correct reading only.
8,14
